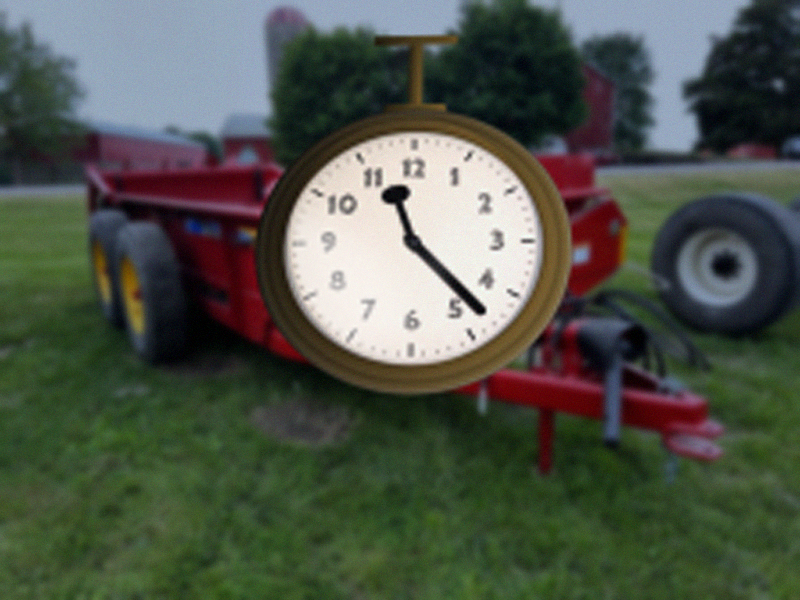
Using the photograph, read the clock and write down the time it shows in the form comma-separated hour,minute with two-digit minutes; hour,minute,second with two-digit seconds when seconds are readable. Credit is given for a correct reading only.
11,23
